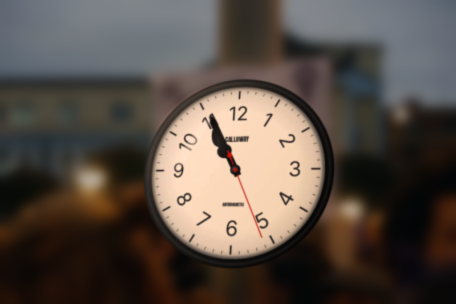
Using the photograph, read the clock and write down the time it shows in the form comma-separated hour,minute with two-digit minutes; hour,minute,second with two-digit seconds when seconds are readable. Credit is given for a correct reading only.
10,55,26
